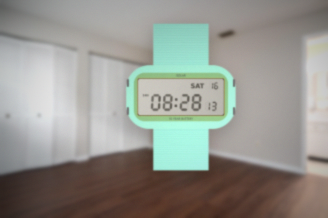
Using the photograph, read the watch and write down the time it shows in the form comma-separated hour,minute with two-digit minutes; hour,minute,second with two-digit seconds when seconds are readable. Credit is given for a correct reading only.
8,28
